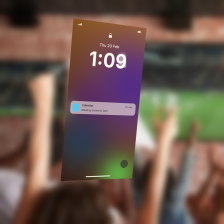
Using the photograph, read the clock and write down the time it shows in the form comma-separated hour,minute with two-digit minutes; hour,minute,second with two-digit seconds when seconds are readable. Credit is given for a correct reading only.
1,09
